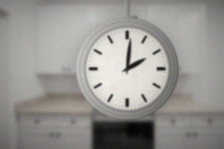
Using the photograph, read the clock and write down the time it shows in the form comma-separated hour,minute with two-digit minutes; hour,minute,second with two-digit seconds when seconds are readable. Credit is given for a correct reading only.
2,01
